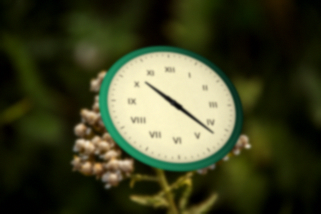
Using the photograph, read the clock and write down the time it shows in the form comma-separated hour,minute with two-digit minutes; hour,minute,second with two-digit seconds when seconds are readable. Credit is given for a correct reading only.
10,22
